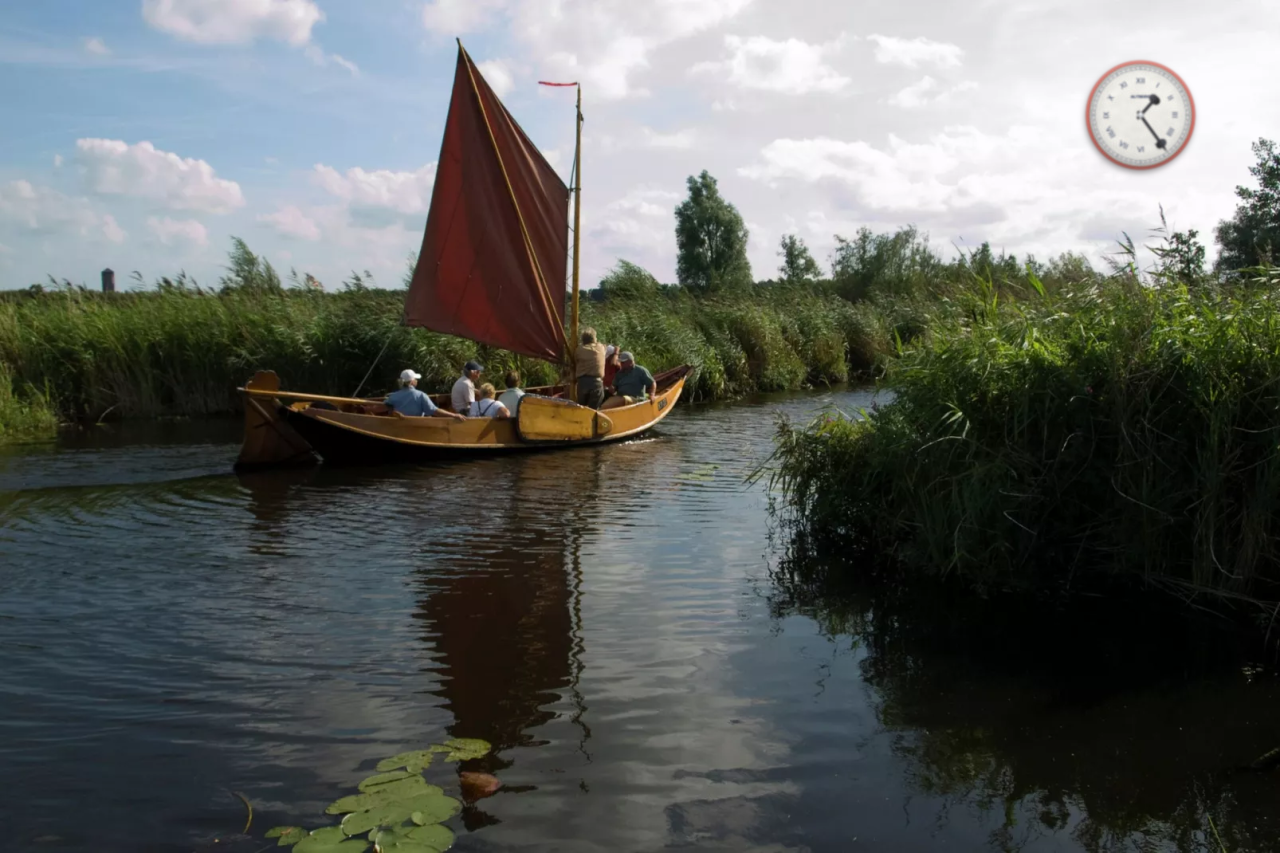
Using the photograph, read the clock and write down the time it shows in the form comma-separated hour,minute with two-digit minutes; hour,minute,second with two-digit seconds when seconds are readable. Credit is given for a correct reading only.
1,24
